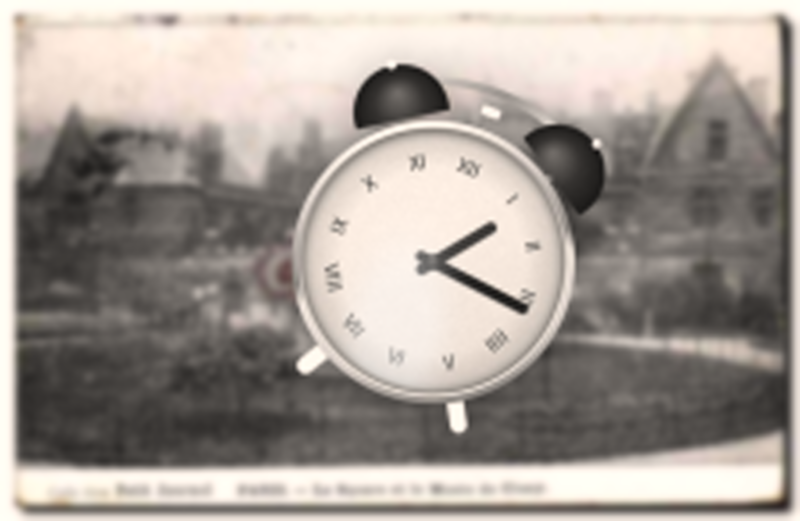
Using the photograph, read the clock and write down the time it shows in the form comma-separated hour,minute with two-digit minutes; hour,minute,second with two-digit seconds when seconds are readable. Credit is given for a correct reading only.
1,16
